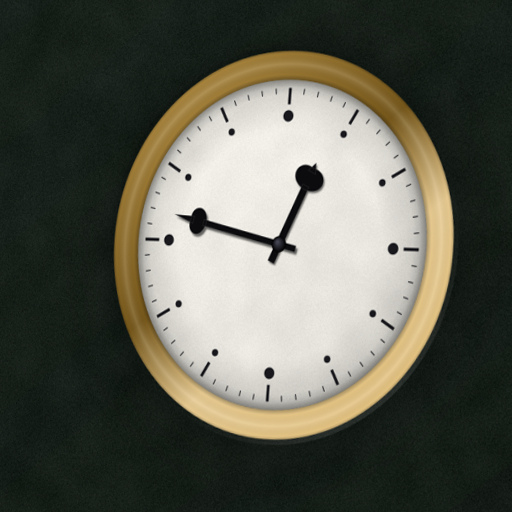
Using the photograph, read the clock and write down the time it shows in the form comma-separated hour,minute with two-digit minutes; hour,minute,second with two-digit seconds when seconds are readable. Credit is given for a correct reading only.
12,47
